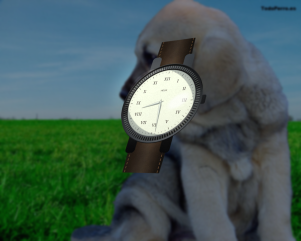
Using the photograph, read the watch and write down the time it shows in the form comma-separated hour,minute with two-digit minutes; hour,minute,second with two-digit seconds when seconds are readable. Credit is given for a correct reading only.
8,29
